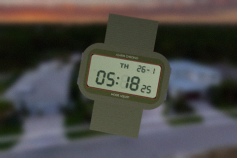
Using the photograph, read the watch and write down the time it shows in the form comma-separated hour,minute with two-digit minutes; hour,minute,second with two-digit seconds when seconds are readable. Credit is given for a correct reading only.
5,18,25
